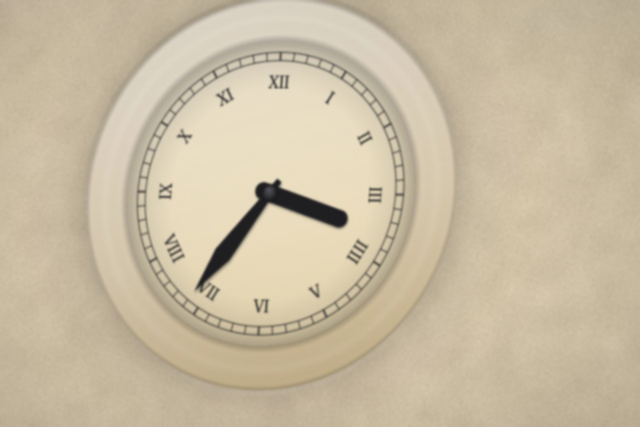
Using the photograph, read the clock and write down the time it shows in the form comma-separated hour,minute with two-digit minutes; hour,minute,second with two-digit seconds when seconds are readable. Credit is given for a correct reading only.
3,36
